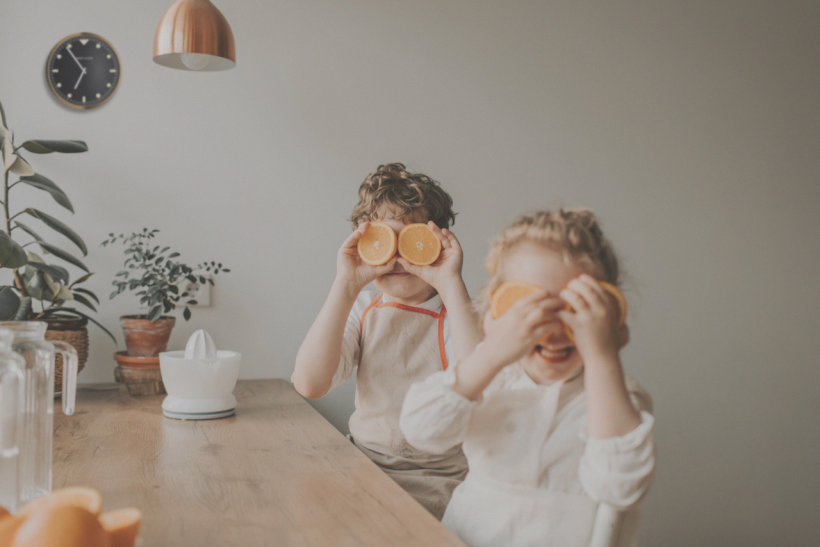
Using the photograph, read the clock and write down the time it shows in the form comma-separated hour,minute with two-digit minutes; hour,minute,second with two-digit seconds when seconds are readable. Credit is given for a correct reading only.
6,54
